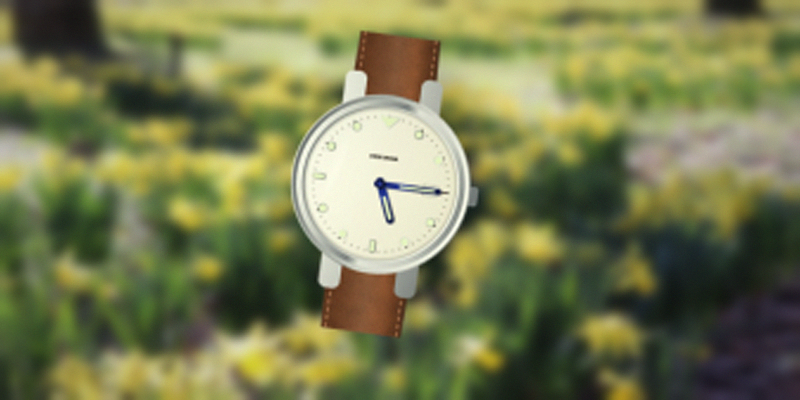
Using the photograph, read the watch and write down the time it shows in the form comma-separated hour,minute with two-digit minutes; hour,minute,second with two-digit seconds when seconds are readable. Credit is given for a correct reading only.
5,15
